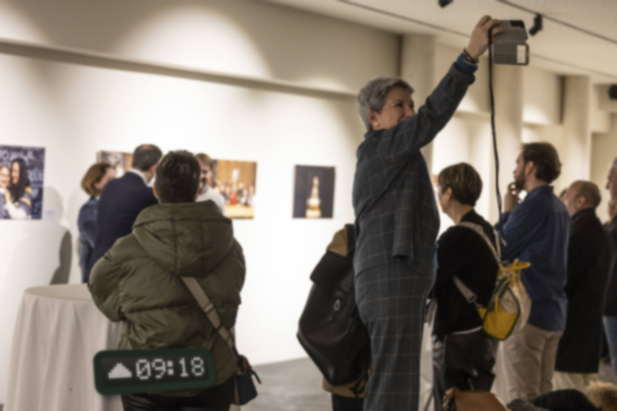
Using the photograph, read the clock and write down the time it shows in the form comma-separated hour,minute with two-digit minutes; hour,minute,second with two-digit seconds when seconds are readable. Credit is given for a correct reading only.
9,18
